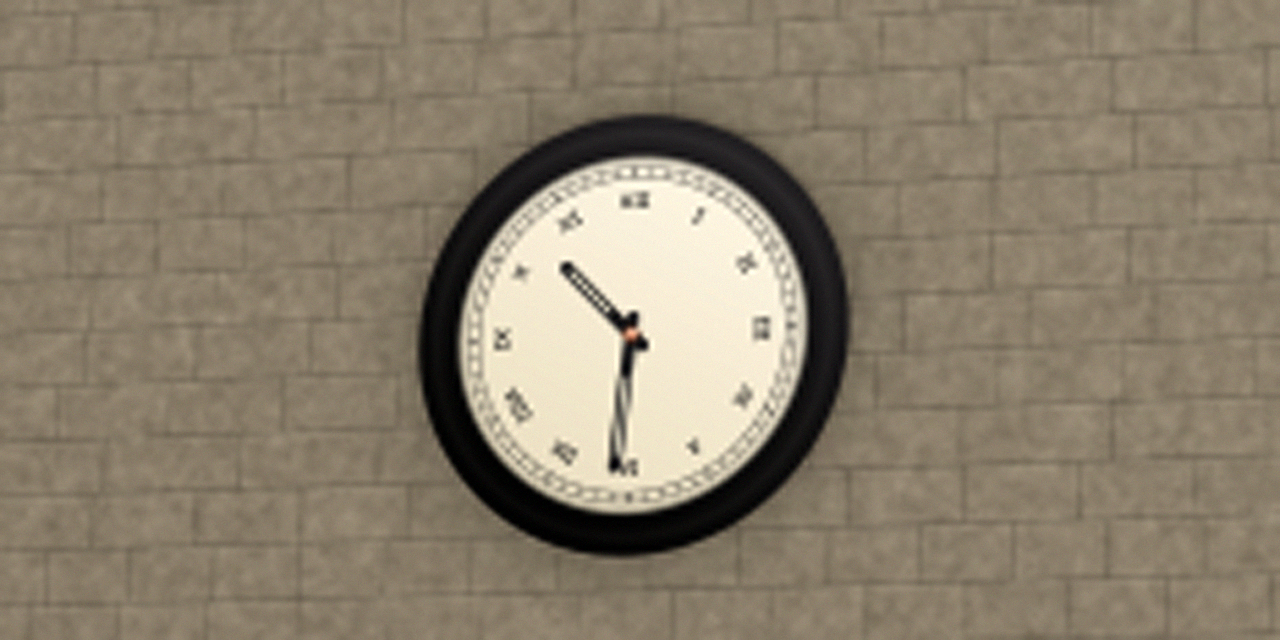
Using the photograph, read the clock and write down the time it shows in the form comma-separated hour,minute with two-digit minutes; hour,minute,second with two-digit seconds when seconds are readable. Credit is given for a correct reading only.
10,31
